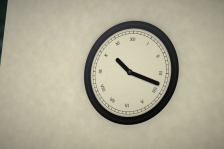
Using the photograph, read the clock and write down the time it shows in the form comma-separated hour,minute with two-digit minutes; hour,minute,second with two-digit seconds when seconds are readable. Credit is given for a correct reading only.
10,18
